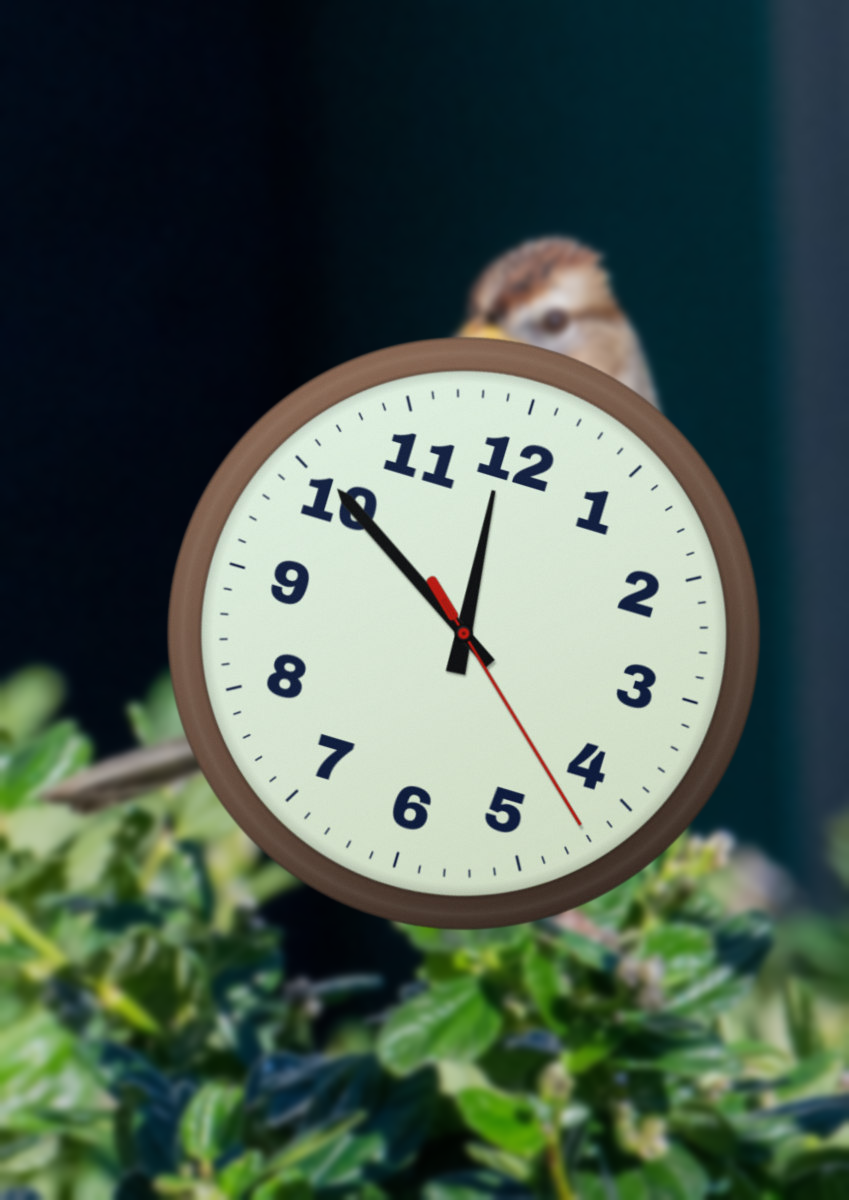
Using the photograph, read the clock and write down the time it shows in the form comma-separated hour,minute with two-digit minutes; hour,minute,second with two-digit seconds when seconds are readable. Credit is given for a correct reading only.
11,50,22
